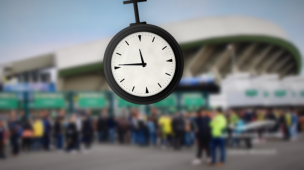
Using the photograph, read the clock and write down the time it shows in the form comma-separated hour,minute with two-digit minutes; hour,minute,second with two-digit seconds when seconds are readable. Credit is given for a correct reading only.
11,46
